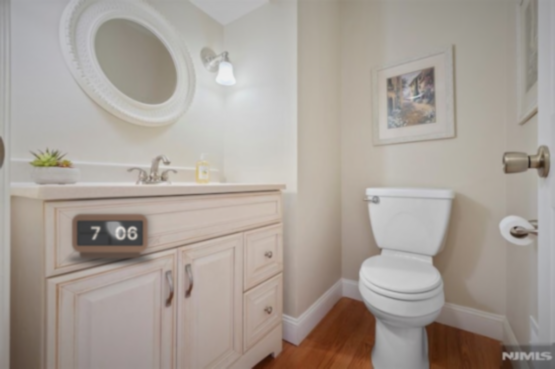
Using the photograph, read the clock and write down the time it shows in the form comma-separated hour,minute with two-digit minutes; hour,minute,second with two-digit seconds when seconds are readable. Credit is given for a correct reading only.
7,06
